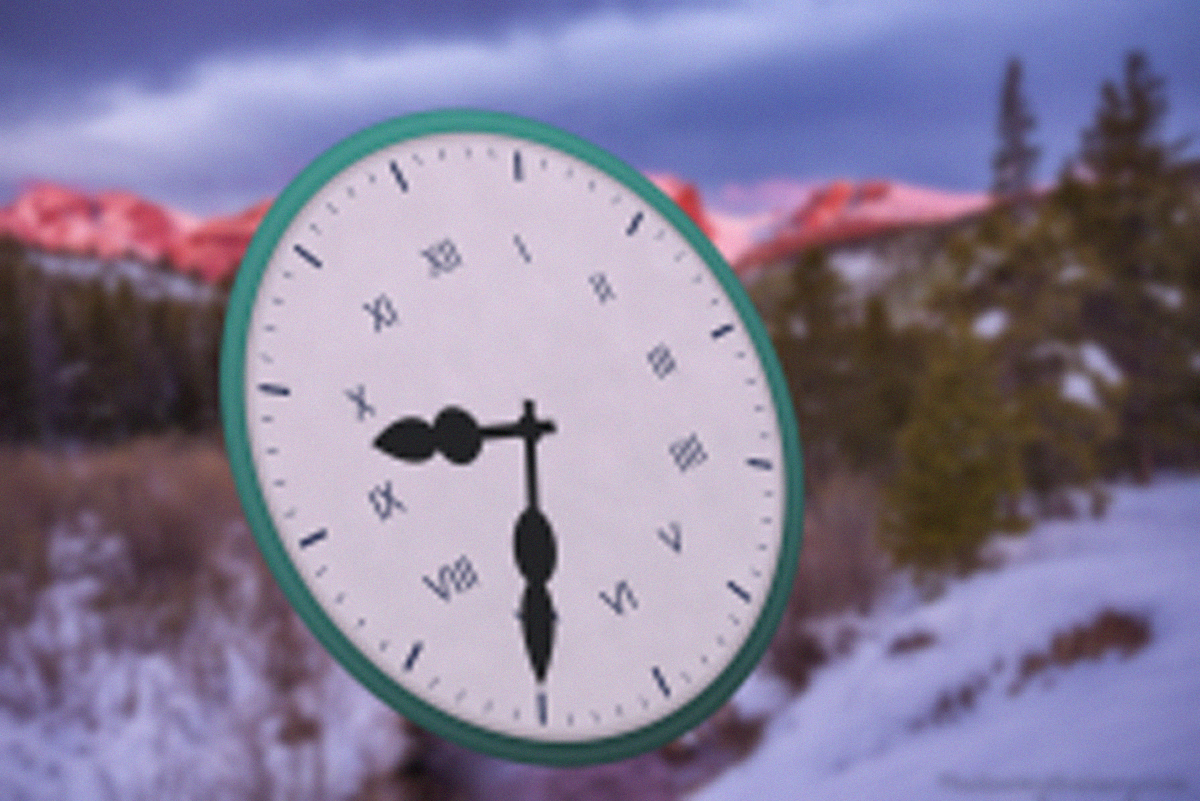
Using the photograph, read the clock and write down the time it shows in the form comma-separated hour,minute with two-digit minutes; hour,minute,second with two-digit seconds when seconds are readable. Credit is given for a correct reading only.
9,35
